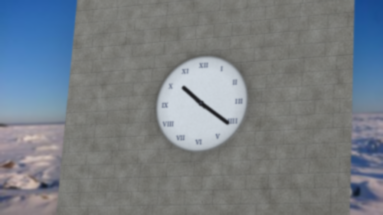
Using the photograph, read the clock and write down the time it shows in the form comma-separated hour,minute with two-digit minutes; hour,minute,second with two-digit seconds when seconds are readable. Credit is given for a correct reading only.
10,21
